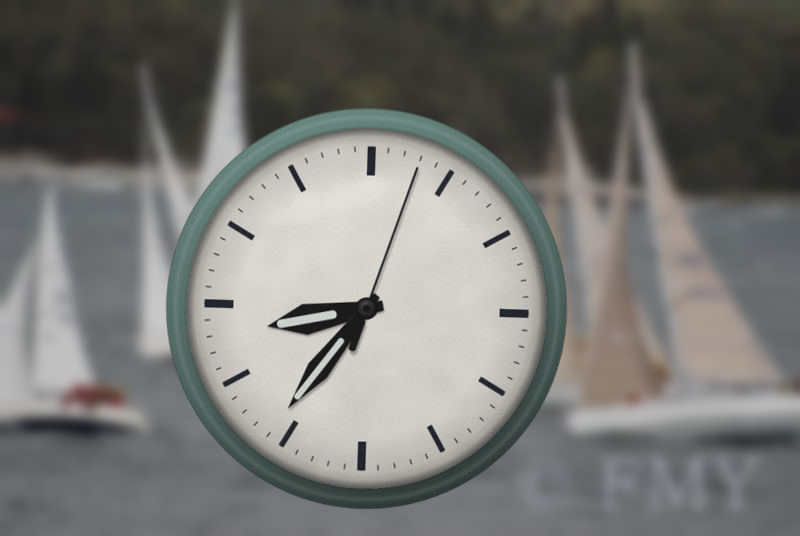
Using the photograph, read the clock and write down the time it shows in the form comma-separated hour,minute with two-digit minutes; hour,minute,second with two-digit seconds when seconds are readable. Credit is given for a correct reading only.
8,36,03
